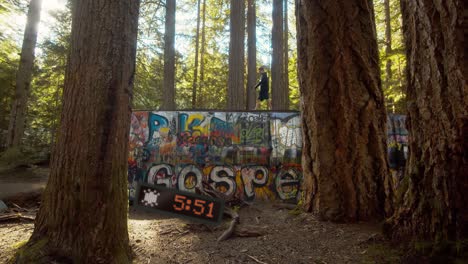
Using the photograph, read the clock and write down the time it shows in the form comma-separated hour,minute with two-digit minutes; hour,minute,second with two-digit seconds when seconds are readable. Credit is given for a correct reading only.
5,51
